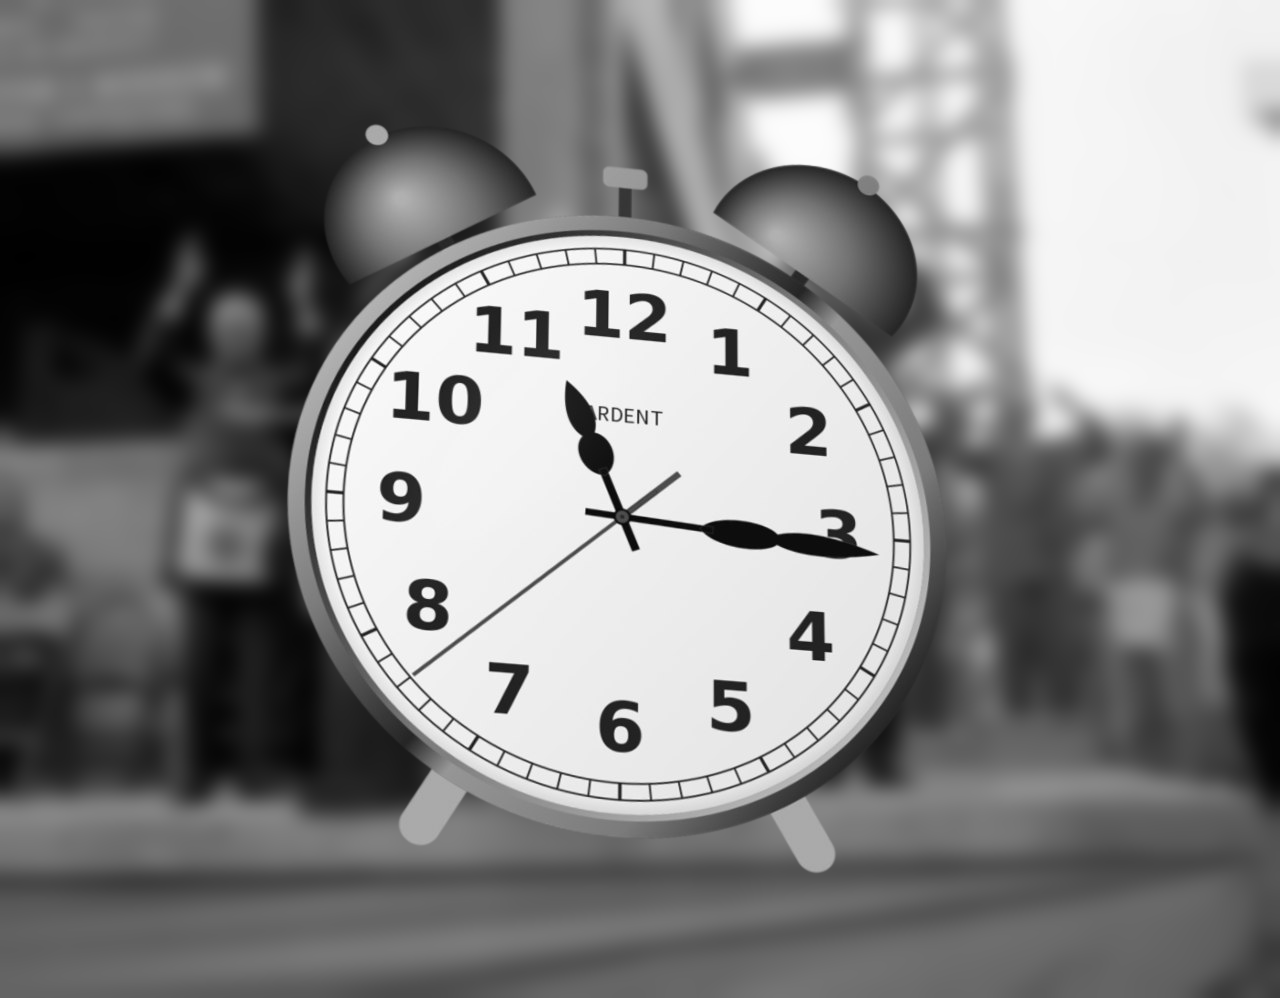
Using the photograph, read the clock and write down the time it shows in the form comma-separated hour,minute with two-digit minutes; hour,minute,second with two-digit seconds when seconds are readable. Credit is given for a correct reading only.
11,15,38
